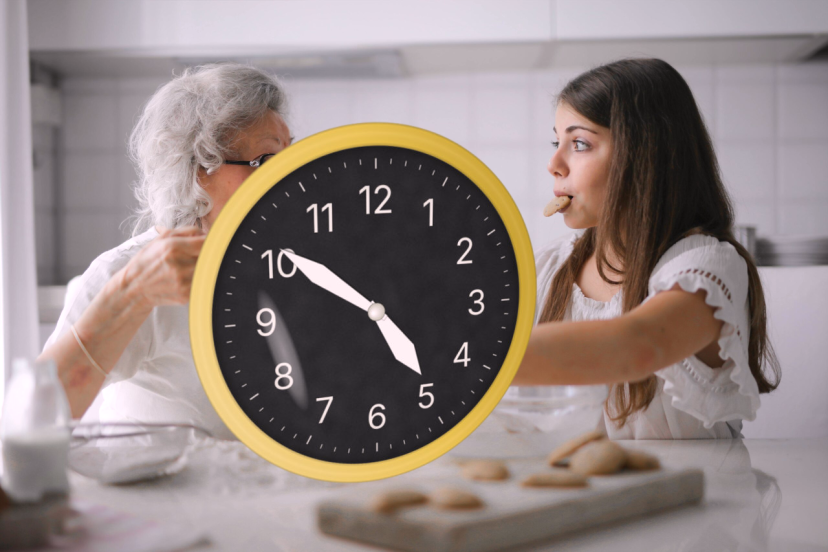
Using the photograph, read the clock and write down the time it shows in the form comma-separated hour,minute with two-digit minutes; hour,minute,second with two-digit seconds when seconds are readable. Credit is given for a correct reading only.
4,51
